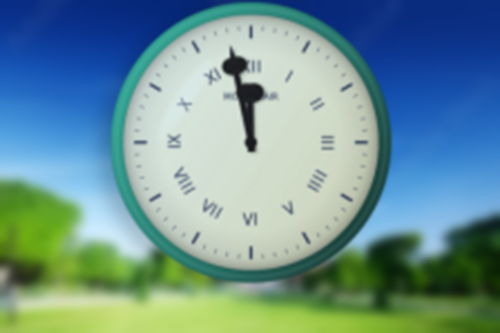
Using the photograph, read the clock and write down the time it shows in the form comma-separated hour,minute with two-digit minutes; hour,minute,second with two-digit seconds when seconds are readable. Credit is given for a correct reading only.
11,58
